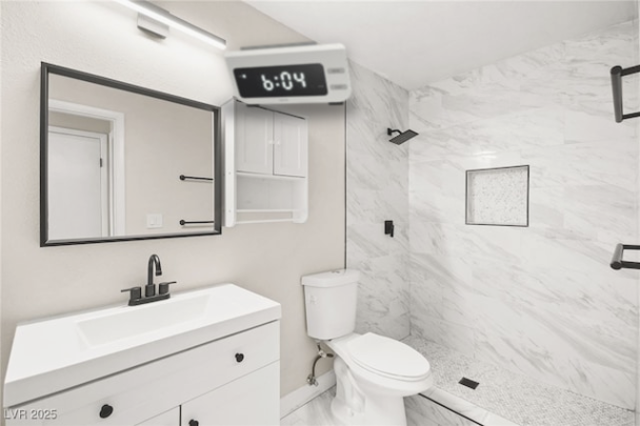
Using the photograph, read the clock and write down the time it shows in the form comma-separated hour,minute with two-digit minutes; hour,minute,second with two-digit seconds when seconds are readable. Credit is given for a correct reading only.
6,04
